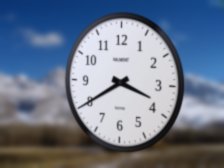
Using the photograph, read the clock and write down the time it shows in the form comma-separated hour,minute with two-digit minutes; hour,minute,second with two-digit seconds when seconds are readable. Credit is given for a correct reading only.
3,40
